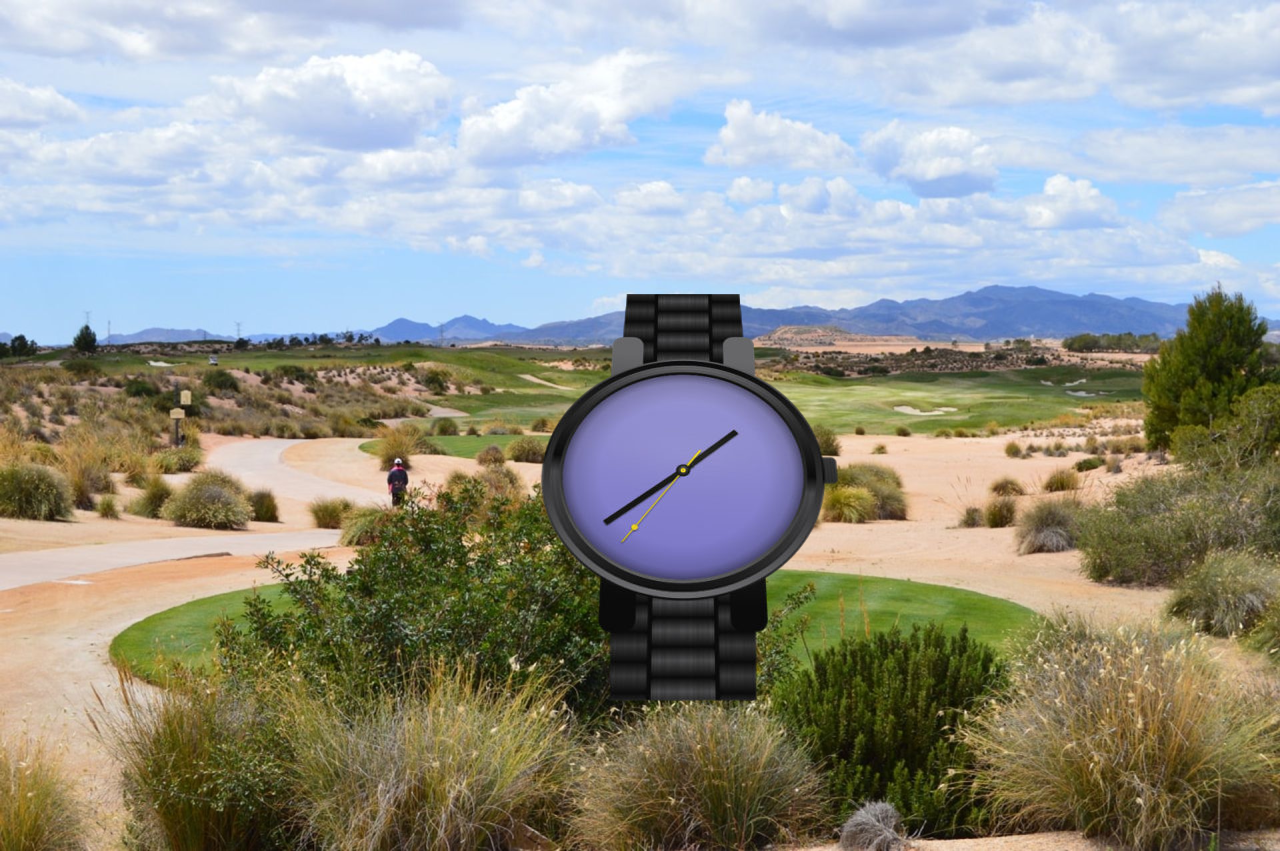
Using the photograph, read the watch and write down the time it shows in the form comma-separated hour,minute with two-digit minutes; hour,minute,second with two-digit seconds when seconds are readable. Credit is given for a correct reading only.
1,38,36
